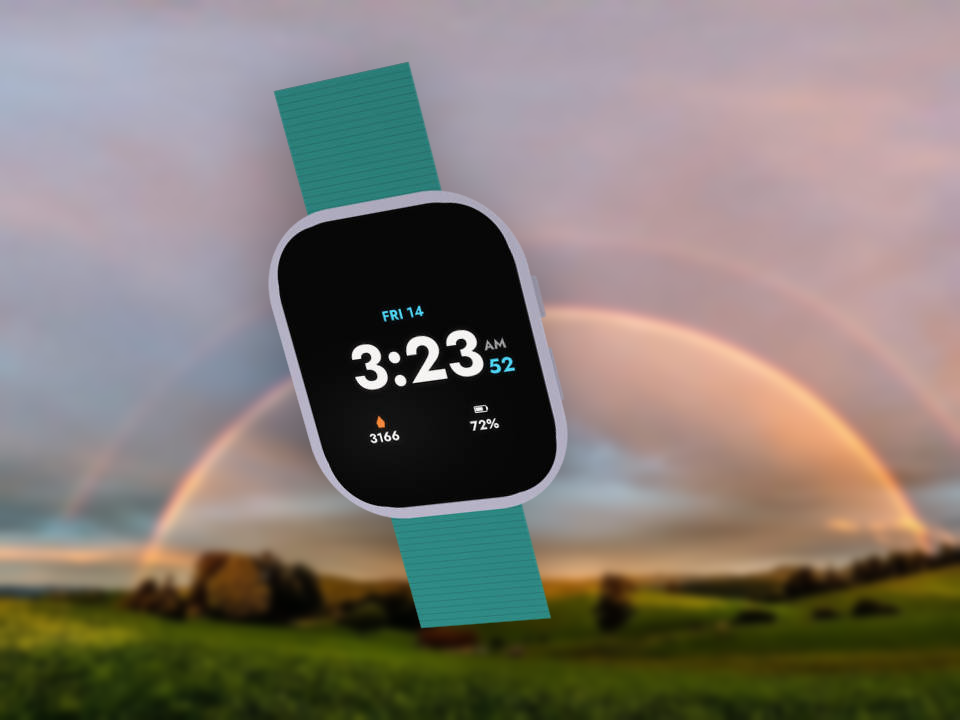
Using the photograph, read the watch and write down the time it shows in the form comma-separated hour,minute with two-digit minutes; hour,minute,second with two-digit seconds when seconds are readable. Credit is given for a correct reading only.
3,23,52
